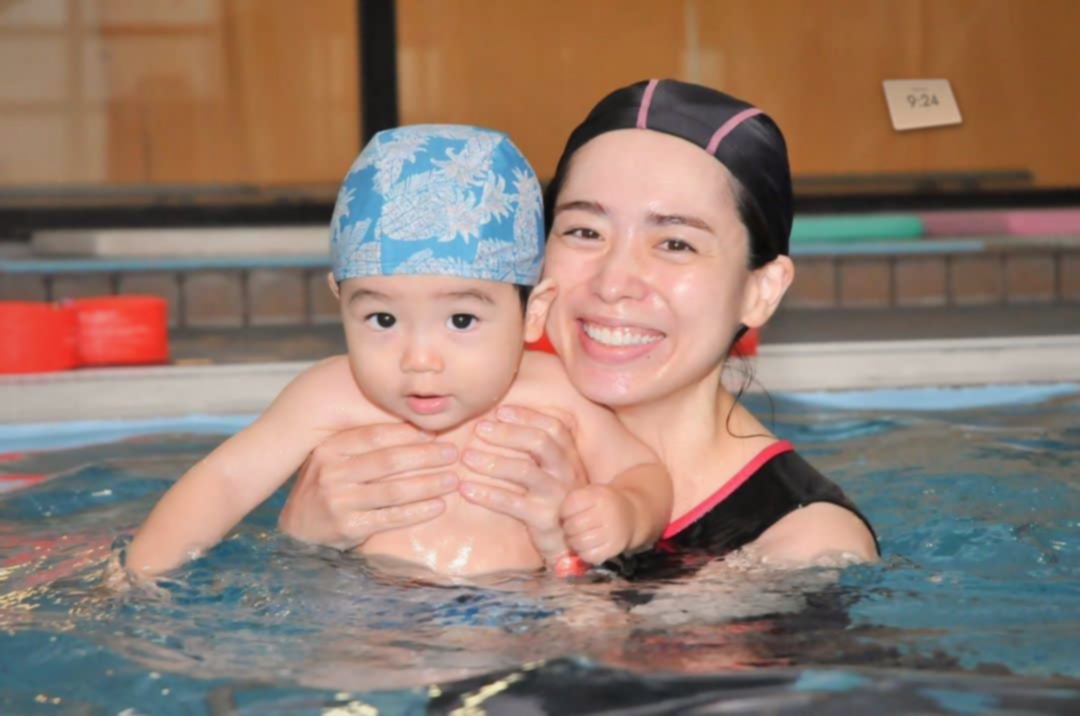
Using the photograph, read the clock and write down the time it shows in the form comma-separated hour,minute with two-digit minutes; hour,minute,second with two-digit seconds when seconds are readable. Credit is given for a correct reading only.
9,24
